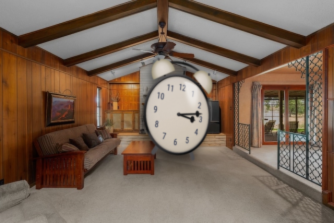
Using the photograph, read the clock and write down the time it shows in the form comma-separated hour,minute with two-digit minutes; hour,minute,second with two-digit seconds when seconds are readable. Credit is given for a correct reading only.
3,13
